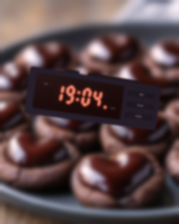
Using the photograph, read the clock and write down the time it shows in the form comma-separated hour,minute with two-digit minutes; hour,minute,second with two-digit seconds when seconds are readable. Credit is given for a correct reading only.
19,04
